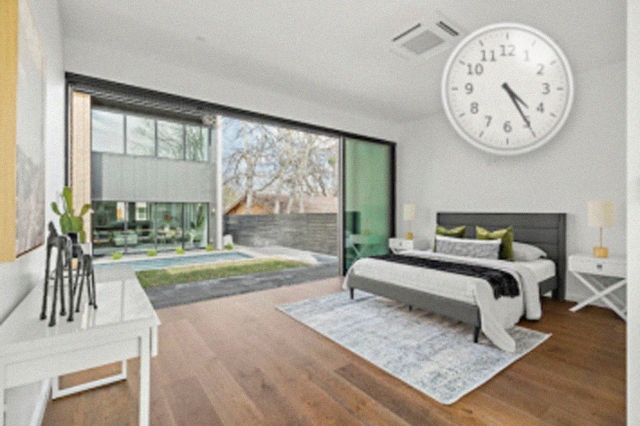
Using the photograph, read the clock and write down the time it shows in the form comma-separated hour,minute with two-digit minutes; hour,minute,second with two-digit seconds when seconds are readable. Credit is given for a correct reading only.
4,25
